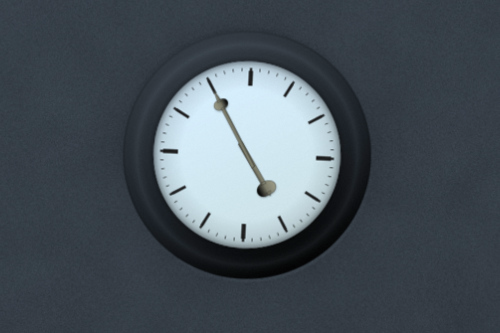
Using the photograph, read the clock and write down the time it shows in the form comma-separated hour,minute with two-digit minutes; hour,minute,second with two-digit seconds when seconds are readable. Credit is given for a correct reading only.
4,55
